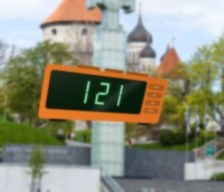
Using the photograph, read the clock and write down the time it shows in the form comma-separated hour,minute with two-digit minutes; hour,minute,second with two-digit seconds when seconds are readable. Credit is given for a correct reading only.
1,21
